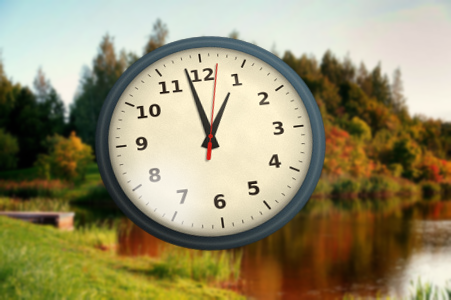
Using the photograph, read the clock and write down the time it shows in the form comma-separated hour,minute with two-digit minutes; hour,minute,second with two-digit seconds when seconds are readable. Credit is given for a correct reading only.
12,58,02
